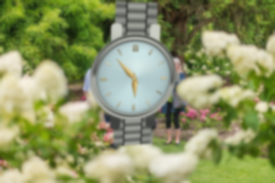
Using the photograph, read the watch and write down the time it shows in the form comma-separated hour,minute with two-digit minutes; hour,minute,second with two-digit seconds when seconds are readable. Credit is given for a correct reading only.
5,53
